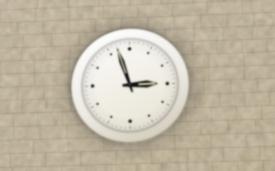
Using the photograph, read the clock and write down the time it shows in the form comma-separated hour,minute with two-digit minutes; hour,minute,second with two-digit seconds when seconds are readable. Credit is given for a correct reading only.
2,57
